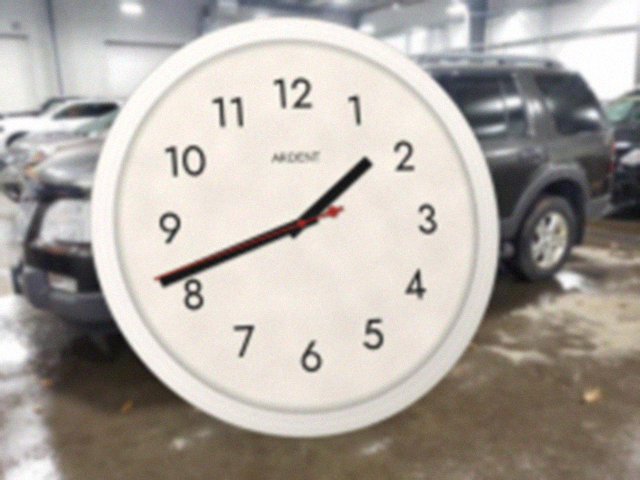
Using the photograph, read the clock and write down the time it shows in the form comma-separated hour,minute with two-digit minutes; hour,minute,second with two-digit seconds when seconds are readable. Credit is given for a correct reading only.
1,41,42
